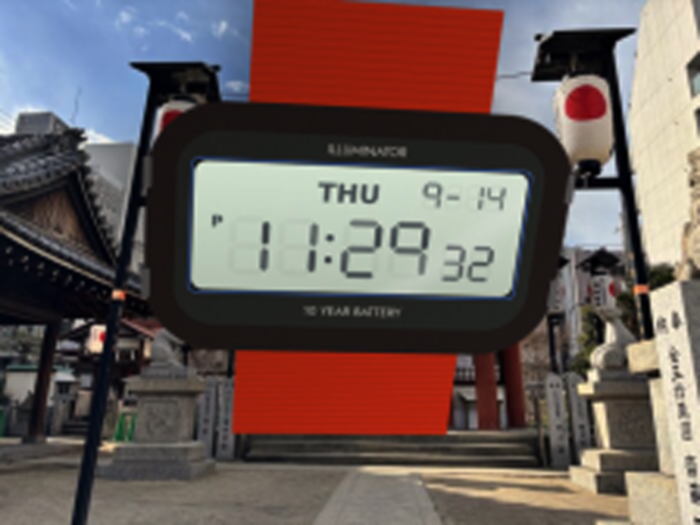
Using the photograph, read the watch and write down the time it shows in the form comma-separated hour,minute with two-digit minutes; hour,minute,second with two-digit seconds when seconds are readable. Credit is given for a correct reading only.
11,29,32
